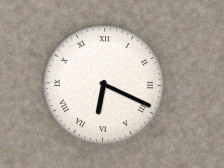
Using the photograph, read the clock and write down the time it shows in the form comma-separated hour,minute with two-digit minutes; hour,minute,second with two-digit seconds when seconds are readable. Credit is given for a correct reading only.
6,19
